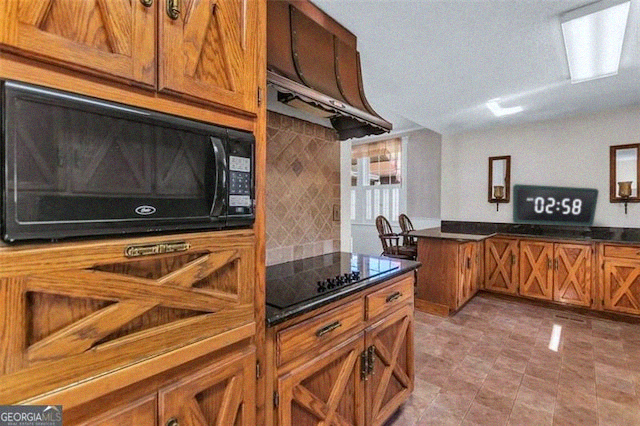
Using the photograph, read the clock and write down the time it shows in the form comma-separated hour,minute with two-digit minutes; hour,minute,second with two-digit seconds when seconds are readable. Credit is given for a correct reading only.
2,58
